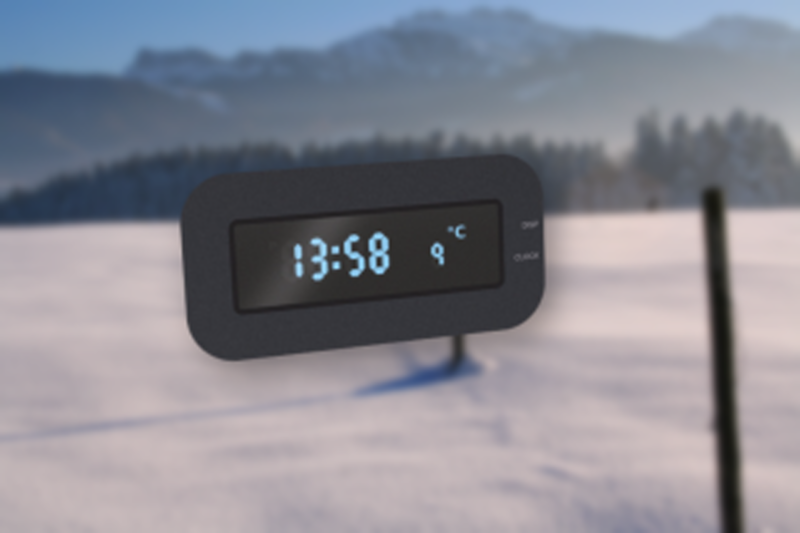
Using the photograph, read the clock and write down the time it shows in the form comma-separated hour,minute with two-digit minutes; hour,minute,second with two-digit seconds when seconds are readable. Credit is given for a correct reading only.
13,58
